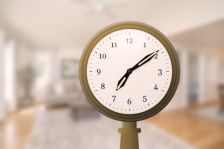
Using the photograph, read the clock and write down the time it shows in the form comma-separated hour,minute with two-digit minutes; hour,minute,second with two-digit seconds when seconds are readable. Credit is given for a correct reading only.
7,09
